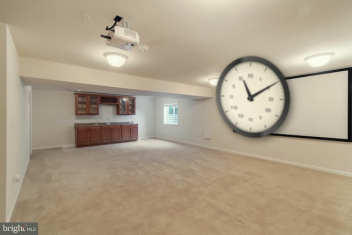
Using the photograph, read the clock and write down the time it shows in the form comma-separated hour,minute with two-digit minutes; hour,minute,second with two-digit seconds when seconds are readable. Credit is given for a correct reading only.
11,10
